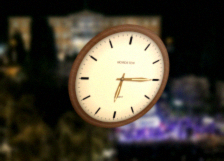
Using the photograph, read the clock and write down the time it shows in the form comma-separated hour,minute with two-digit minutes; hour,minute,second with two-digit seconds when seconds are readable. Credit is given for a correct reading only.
6,15
